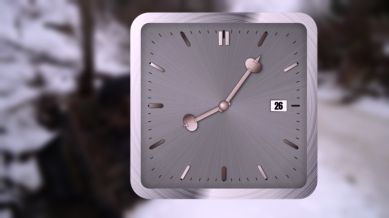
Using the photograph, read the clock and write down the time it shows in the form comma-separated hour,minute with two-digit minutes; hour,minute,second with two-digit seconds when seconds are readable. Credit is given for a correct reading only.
8,06
